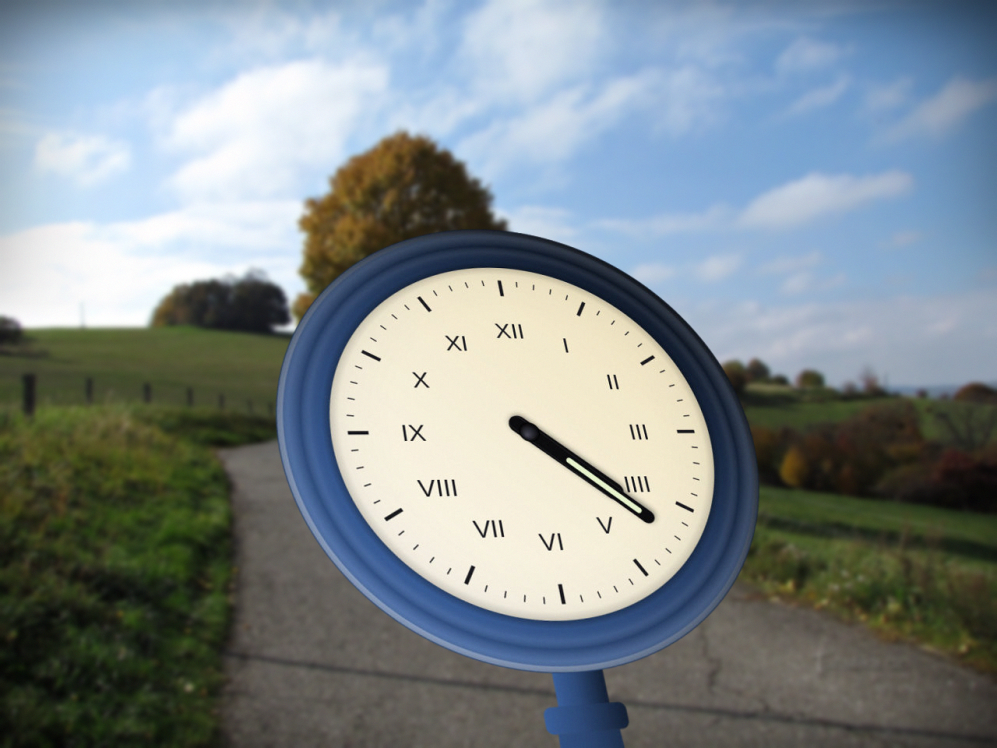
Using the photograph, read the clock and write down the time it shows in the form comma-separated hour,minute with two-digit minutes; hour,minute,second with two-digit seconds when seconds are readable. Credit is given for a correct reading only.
4,22
